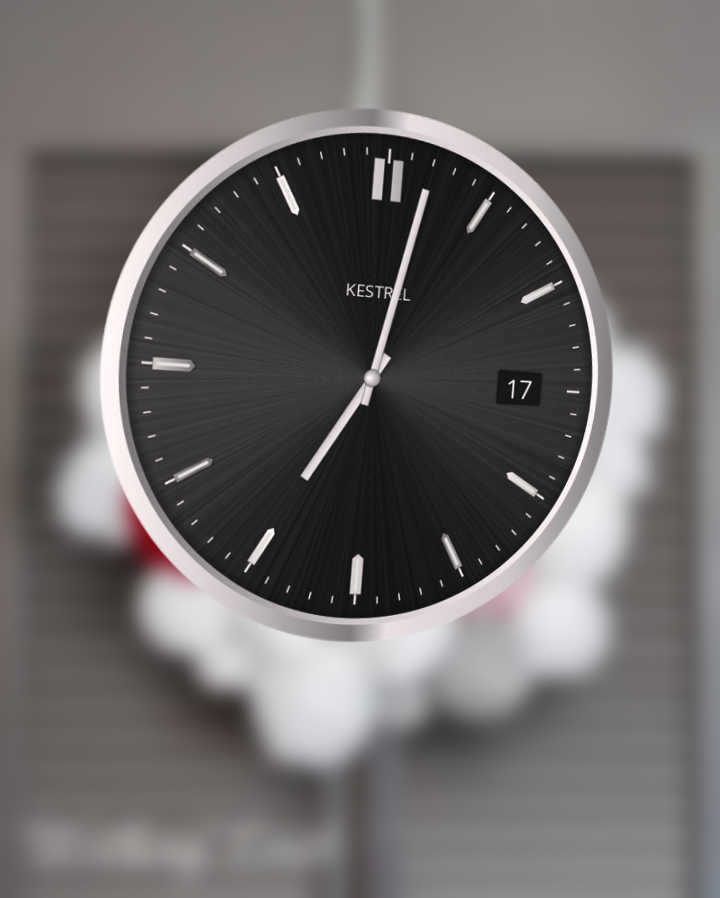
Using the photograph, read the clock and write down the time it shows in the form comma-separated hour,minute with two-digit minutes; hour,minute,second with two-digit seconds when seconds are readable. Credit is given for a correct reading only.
7,02
